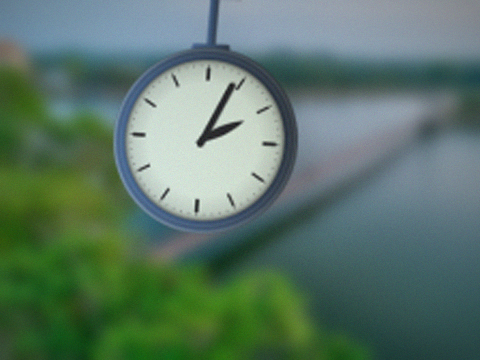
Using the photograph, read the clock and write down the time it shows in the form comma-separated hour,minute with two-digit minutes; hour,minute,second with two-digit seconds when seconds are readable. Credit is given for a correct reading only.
2,04
